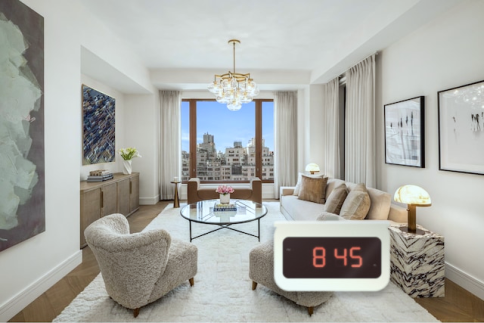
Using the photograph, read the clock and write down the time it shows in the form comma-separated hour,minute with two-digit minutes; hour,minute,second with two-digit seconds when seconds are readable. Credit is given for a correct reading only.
8,45
